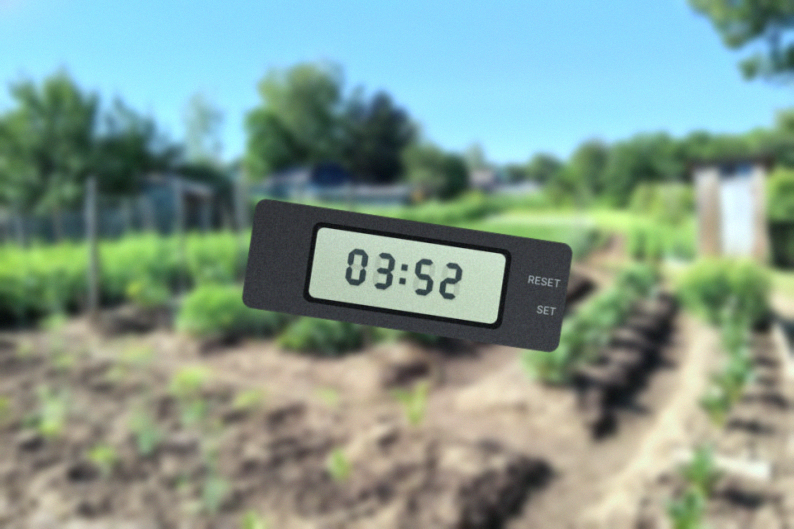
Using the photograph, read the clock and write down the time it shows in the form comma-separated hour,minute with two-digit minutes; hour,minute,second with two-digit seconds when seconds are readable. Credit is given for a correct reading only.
3,52
